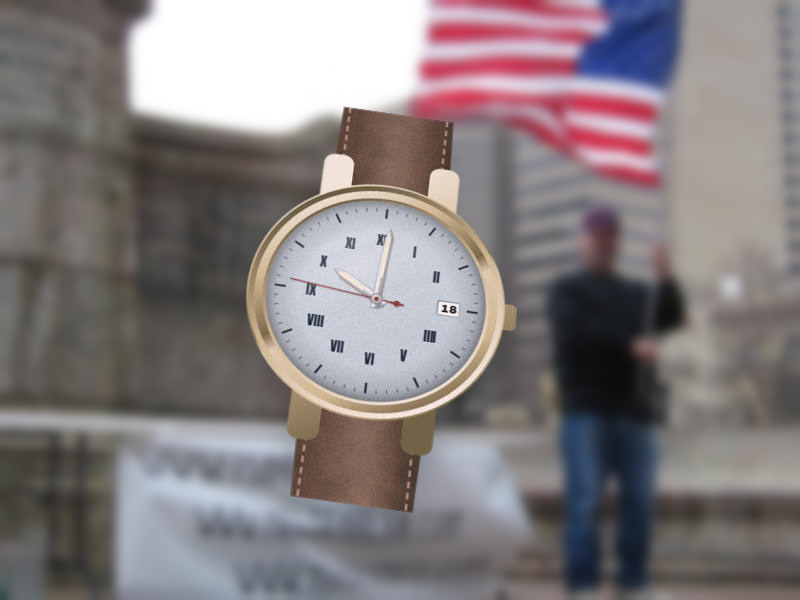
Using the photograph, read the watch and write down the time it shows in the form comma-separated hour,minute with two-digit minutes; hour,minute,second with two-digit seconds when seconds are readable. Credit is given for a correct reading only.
10,00,46
